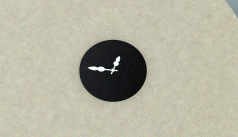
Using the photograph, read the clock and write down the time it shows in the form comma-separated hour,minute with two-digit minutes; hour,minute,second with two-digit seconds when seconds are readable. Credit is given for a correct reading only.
12,46
